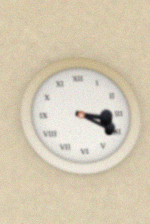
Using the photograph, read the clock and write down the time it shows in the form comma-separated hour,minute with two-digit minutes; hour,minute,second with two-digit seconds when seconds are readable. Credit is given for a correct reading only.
3,20
